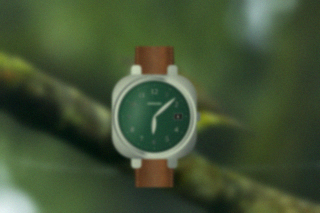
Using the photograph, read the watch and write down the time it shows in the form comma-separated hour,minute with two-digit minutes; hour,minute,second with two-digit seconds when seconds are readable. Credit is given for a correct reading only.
6,08
